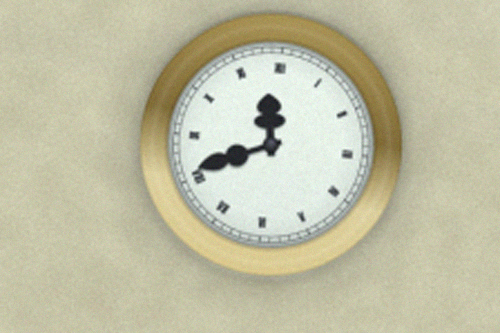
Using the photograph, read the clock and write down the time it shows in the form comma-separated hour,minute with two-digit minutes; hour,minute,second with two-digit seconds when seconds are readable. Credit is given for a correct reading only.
11,41
